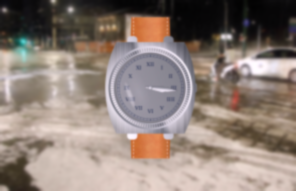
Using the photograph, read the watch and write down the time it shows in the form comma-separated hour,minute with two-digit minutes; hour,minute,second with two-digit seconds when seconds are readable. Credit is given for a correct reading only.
3,16
